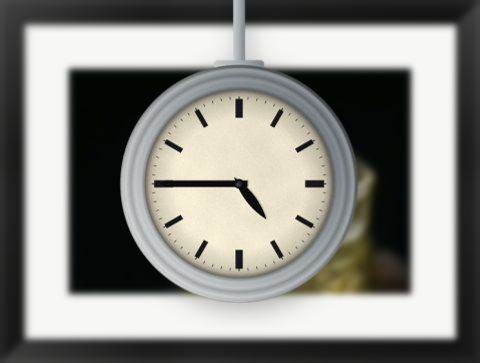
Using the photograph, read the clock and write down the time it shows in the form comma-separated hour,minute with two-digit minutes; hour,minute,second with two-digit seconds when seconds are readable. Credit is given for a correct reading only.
4,45
